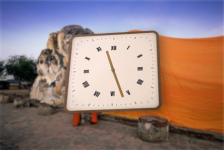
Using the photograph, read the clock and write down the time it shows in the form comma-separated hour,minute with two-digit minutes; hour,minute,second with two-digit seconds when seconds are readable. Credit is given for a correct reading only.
11,27
